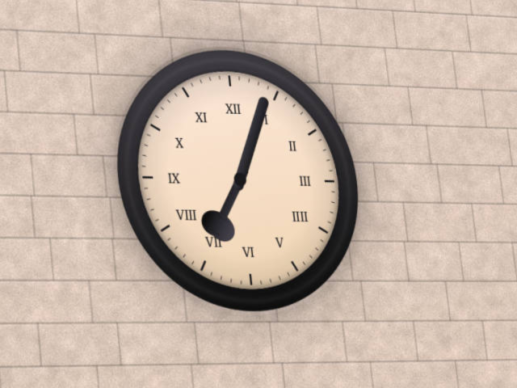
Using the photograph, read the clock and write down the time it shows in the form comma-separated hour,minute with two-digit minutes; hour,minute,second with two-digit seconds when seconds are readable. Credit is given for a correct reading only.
7,04
